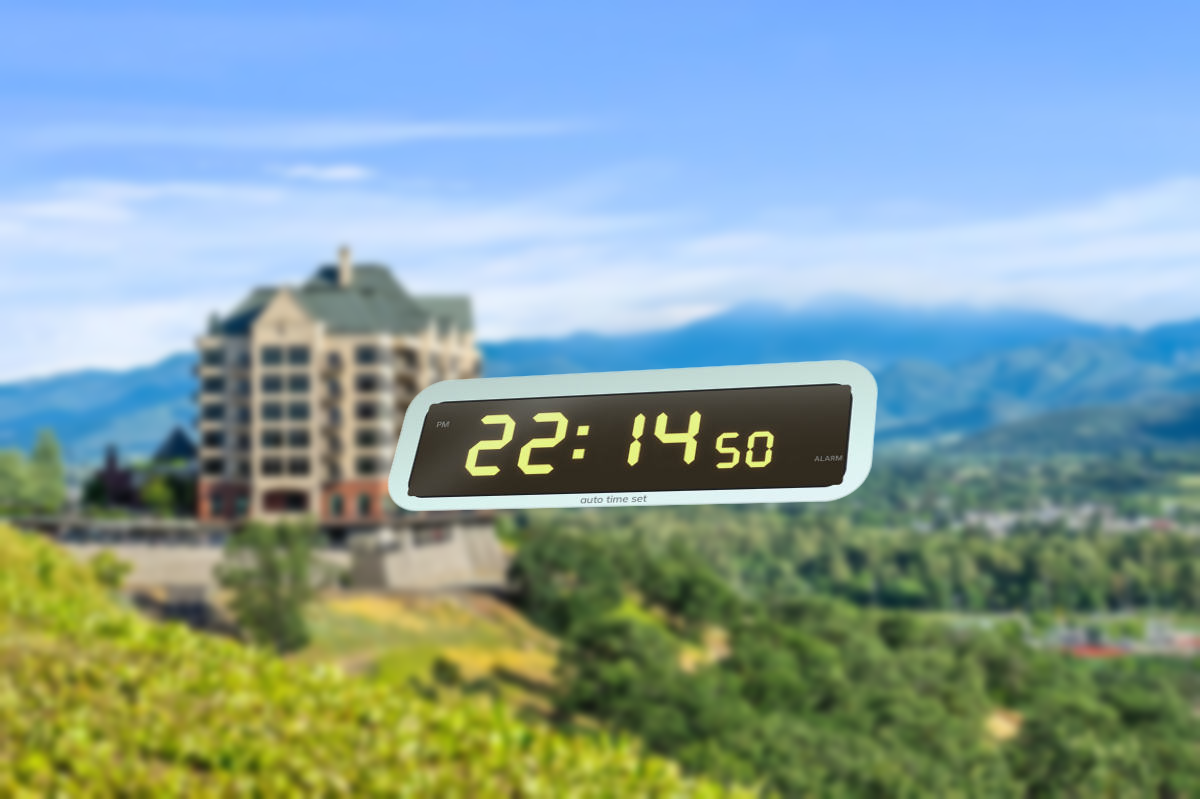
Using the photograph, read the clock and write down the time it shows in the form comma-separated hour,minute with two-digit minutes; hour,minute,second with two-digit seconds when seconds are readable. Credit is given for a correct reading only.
22,14,50
